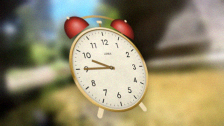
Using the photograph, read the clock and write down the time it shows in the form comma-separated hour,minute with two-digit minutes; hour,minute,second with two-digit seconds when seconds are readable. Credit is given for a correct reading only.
9,45
